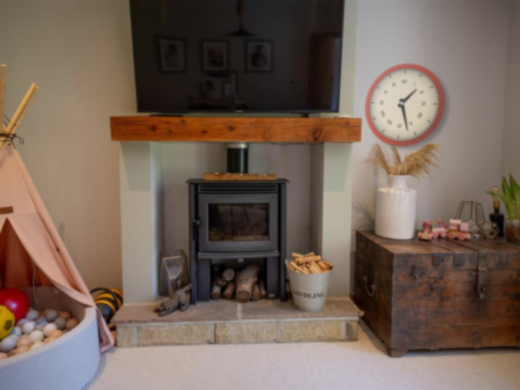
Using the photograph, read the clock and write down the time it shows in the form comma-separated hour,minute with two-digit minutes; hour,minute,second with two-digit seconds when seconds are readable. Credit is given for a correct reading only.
1,27
